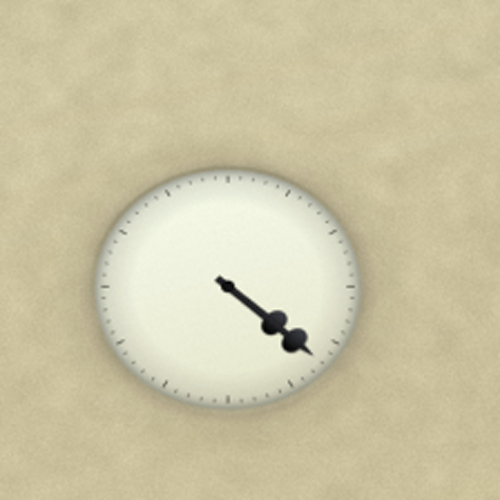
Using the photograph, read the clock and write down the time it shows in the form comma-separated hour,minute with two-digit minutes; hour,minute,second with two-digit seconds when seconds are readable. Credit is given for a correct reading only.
4,22
